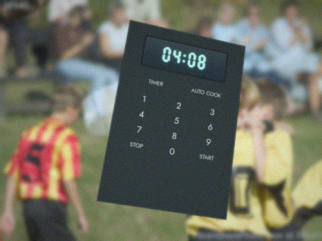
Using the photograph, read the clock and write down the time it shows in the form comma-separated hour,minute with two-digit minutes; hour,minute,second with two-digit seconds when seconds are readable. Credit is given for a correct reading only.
4,08
